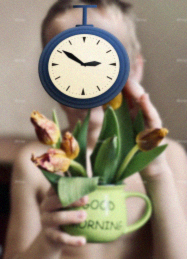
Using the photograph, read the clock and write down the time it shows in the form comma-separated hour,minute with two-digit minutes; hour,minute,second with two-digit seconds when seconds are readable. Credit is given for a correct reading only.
2,51
